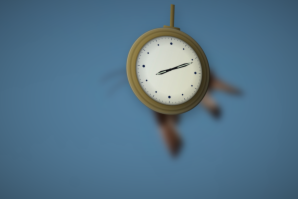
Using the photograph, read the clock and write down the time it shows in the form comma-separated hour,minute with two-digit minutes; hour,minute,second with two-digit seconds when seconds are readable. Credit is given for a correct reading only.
8,11
